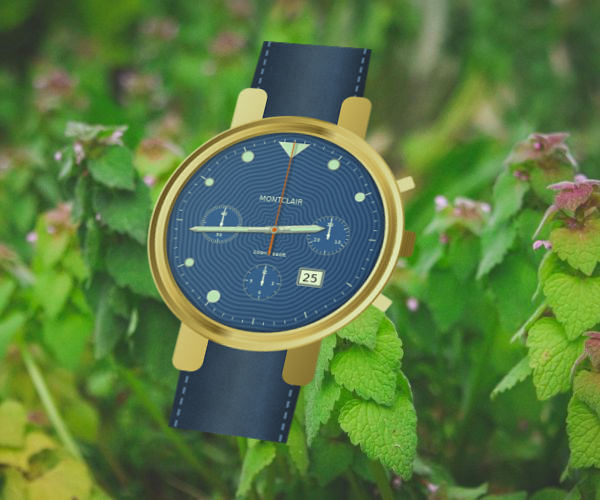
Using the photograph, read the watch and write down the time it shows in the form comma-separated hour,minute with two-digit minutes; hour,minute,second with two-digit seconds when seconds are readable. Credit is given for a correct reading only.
2,44
